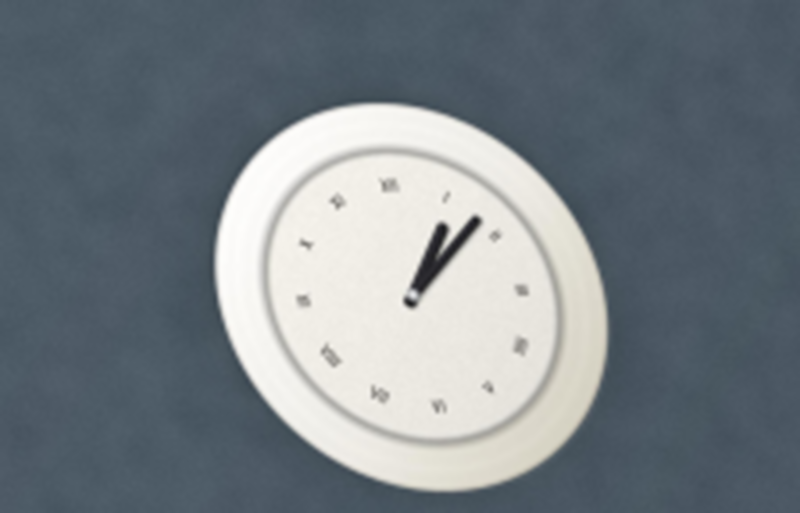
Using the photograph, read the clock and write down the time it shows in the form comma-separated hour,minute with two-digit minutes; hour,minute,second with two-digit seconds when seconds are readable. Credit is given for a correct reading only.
1,08
